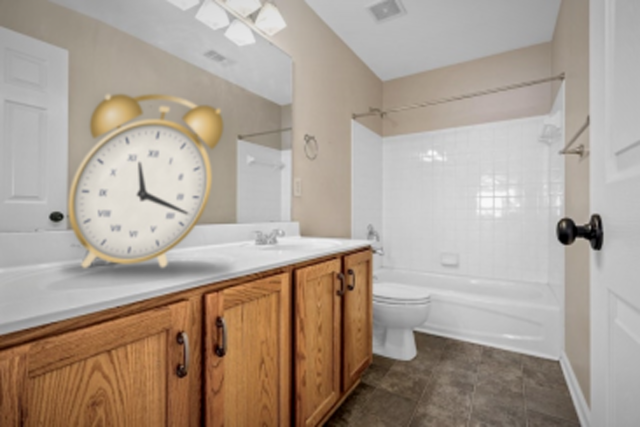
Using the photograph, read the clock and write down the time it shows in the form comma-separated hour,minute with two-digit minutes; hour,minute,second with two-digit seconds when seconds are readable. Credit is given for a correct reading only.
11,18
